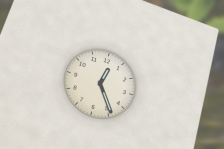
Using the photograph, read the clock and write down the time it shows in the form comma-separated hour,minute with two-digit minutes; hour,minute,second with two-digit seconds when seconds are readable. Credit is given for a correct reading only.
12,24
